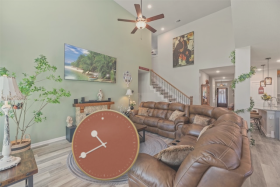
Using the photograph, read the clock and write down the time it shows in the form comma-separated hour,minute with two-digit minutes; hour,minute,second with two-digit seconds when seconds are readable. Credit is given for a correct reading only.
10,41
